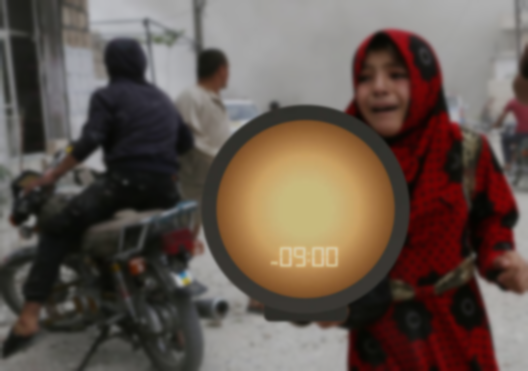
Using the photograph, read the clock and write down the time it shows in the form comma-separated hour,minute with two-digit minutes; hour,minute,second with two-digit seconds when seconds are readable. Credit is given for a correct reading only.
9,00
